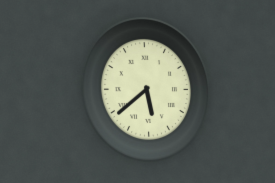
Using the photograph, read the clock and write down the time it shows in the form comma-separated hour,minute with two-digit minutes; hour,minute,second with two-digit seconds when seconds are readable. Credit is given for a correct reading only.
5,39
